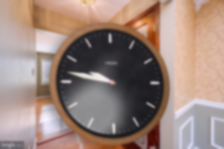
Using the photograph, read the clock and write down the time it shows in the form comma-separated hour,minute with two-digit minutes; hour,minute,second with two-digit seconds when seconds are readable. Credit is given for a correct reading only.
9,47
